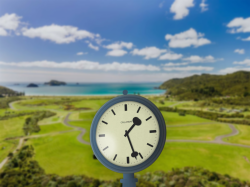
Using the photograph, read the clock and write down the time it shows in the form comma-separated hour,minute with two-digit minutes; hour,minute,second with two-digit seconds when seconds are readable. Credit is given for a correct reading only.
1,27
